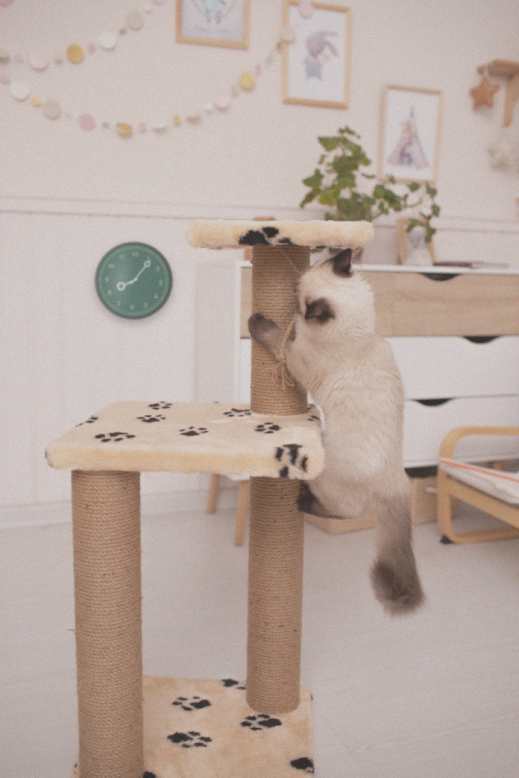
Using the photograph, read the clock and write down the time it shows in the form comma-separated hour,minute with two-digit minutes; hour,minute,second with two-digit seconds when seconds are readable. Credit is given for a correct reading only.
8,06
